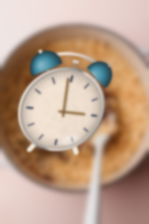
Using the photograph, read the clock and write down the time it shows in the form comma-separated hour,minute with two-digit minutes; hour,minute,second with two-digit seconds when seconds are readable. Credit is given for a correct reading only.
2,59
